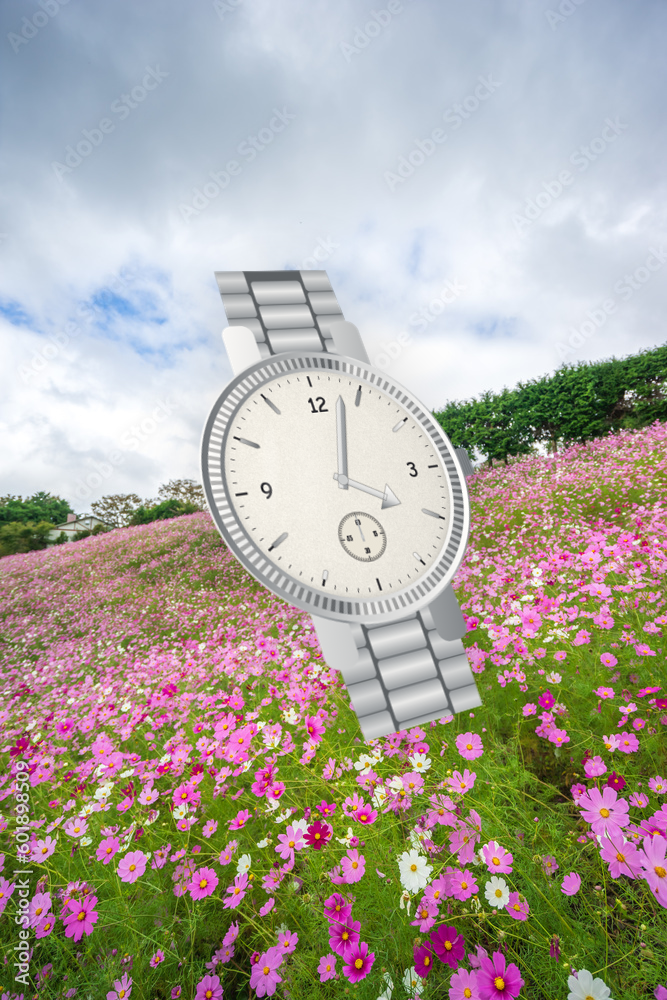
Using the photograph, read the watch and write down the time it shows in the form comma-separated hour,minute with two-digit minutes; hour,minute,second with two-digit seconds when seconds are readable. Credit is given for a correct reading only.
4,03
